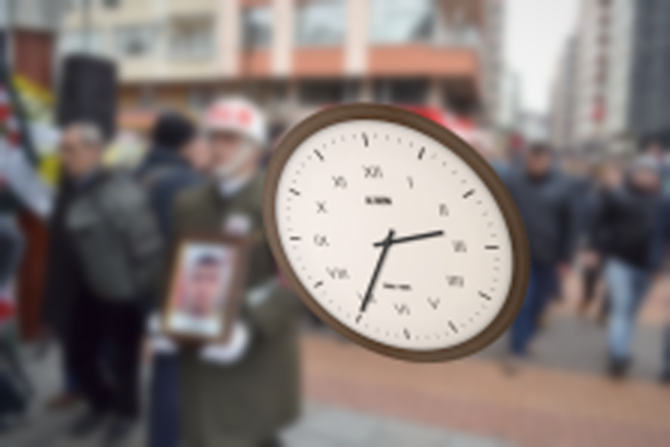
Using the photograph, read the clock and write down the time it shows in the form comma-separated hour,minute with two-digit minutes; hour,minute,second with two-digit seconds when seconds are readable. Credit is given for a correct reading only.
2,35
